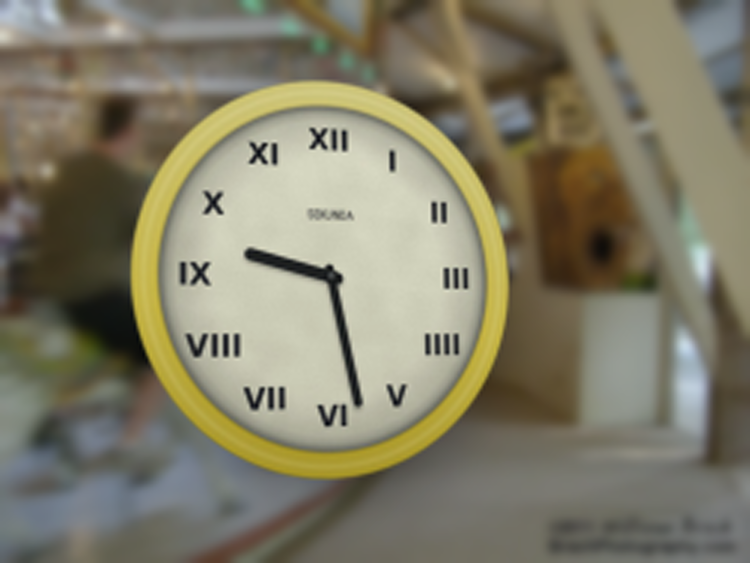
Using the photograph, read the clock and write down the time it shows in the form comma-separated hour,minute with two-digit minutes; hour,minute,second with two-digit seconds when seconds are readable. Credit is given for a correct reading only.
9,28
